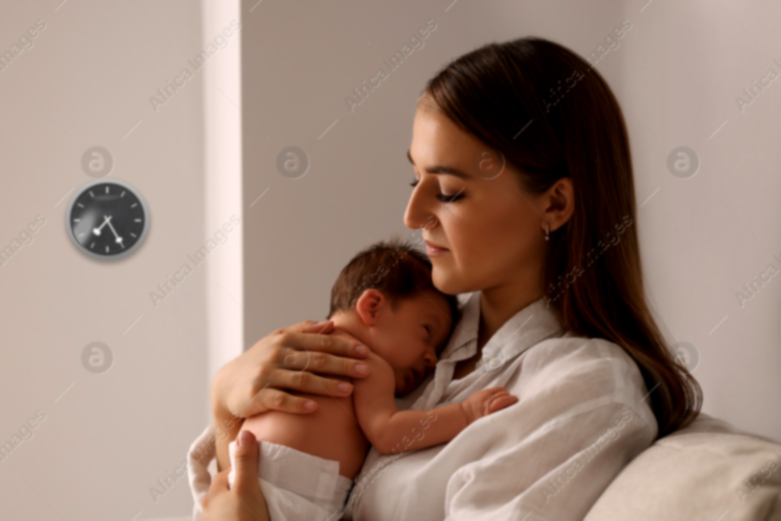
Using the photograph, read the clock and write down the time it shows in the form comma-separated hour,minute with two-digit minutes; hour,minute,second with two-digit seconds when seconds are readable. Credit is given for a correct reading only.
7,25
